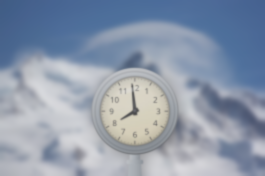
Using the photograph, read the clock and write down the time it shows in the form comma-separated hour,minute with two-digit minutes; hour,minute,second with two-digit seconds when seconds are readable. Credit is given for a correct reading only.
7,59
